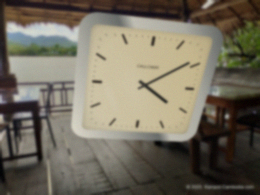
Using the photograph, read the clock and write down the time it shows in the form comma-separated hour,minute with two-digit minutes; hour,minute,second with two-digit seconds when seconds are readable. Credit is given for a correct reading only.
4,09
